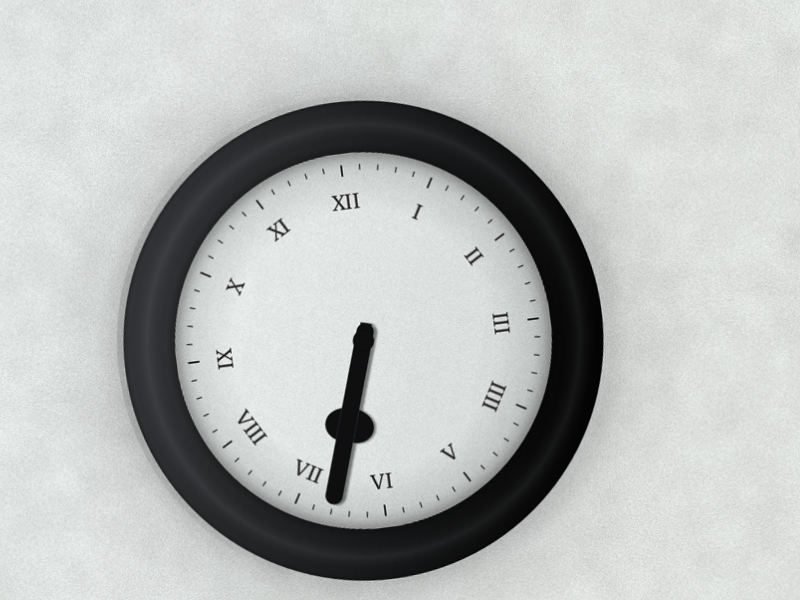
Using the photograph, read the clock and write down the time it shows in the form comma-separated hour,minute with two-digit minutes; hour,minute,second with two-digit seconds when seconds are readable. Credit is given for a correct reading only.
6,33
